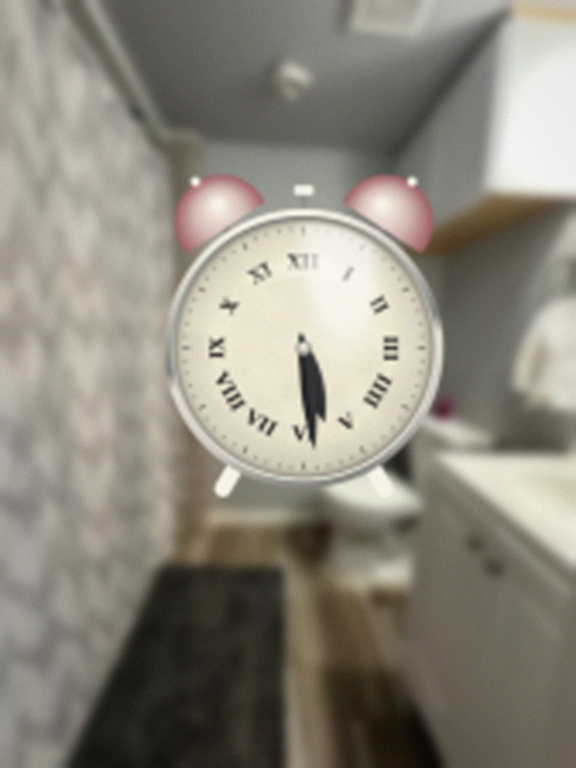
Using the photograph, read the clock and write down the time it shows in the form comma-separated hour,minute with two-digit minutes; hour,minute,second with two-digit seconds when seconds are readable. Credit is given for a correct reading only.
5,29
